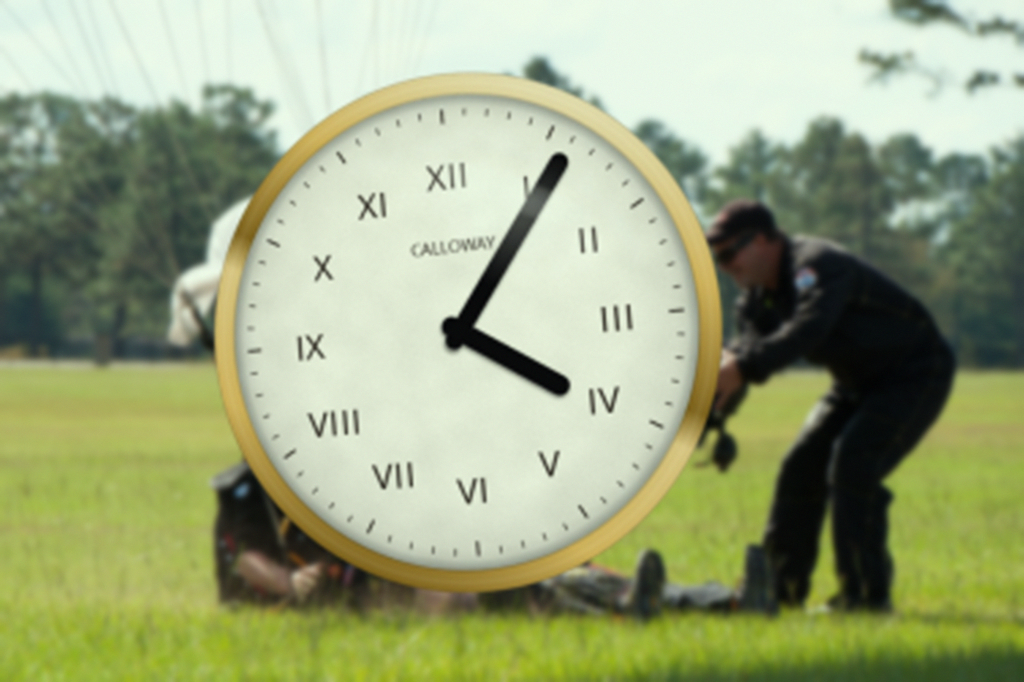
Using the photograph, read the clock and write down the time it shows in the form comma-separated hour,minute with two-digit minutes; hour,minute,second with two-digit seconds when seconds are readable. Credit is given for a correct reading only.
4,06
